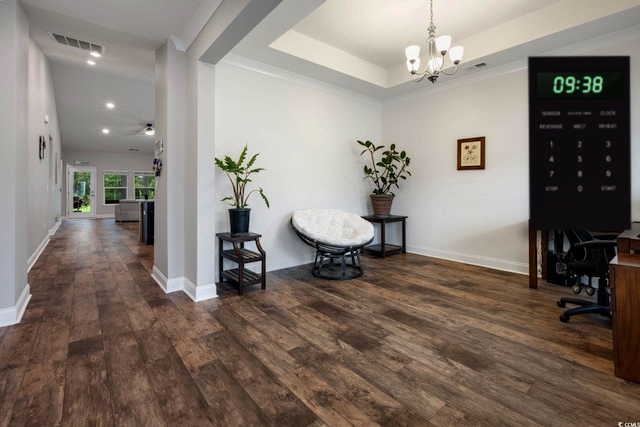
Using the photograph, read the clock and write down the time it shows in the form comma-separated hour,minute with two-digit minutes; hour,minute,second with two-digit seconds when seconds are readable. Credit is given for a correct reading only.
9,38
